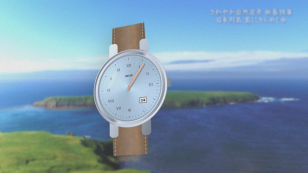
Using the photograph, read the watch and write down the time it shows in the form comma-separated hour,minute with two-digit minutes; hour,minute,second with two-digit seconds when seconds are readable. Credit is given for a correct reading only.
1,06
